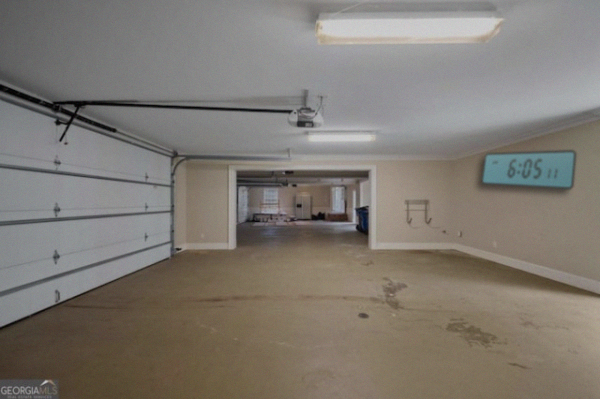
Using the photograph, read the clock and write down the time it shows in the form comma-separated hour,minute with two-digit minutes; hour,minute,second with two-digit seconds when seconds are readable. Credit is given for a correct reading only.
6,05
